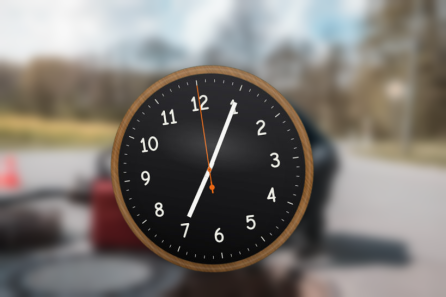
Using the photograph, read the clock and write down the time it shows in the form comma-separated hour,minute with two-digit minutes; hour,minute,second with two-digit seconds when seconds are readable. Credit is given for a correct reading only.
7,05,00
